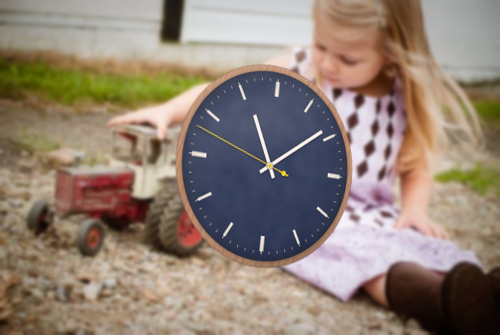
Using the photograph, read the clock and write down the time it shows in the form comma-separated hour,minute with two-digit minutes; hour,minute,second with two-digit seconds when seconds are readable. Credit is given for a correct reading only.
11,08,48
